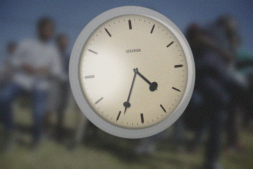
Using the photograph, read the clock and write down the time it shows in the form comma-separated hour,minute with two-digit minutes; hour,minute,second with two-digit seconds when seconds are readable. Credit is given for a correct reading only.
4,34
